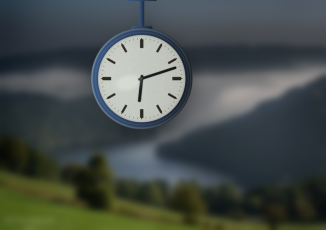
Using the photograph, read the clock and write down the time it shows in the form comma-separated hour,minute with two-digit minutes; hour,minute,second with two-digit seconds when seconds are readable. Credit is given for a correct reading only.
6,12
